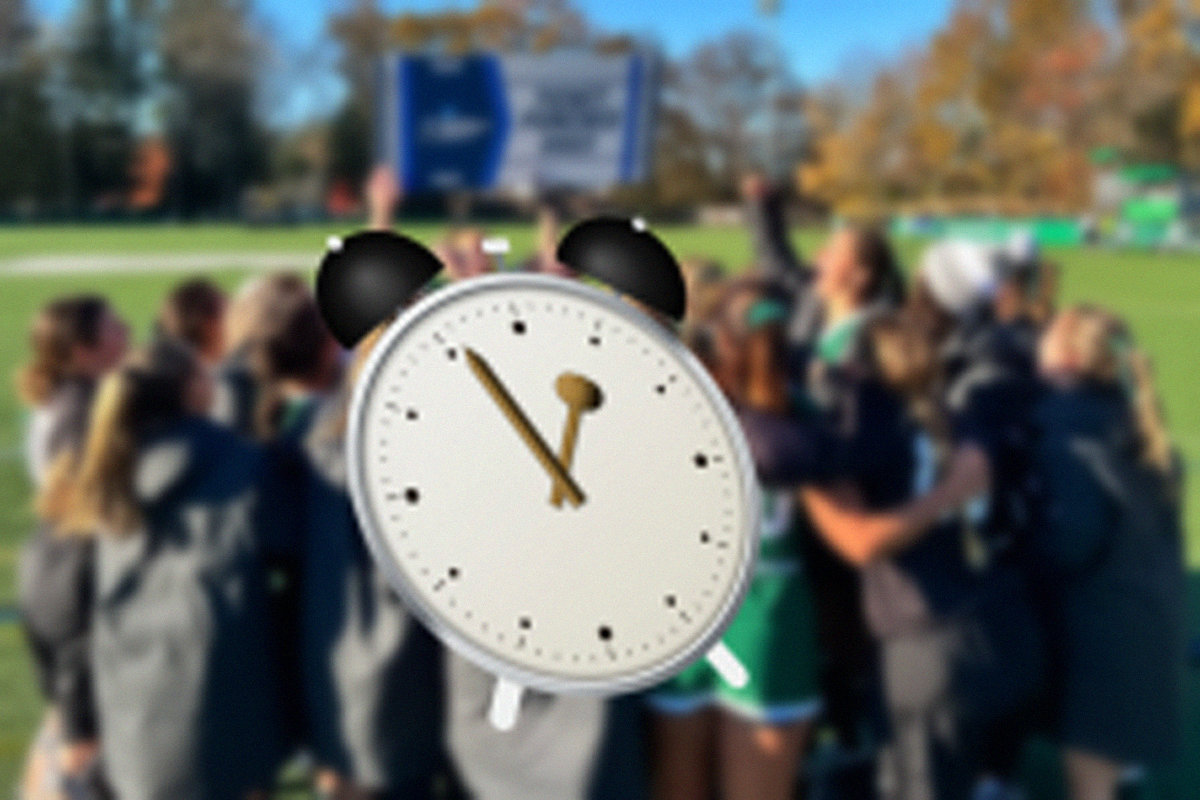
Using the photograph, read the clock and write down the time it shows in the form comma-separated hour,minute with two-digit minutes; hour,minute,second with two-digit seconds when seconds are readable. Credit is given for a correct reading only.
12,56
